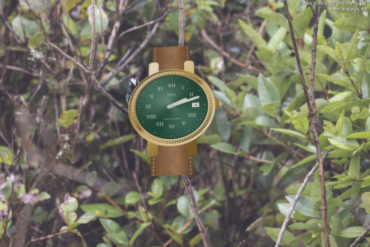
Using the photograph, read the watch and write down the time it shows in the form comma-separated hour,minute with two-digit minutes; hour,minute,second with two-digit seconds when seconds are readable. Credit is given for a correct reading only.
2,12
